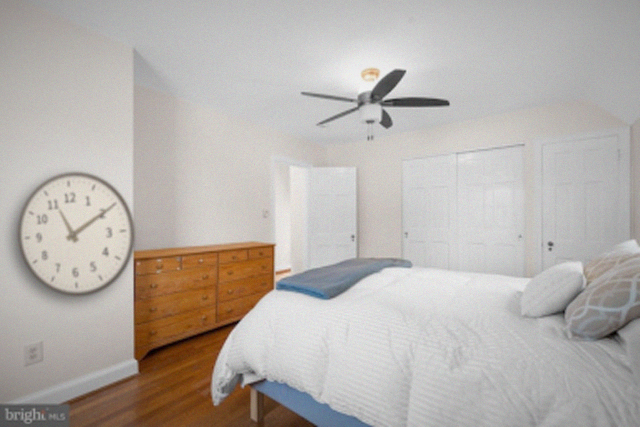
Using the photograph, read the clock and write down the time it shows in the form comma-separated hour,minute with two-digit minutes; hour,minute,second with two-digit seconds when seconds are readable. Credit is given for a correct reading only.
11,10
